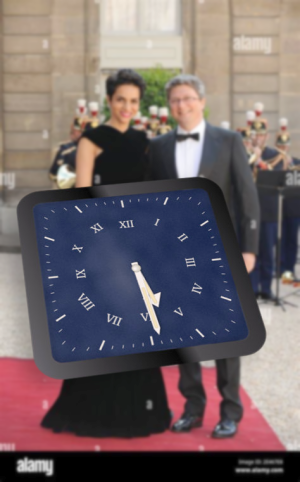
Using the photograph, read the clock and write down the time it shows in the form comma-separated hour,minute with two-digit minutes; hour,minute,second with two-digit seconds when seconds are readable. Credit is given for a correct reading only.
5,29
